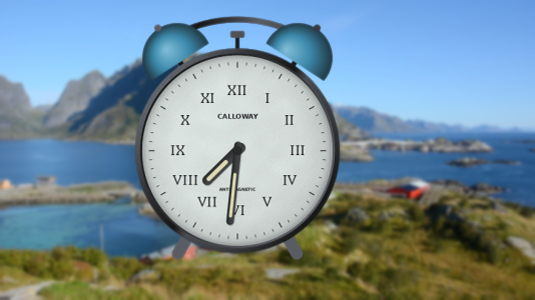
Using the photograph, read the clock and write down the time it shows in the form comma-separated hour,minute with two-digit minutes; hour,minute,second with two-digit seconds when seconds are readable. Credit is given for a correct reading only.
7,31
